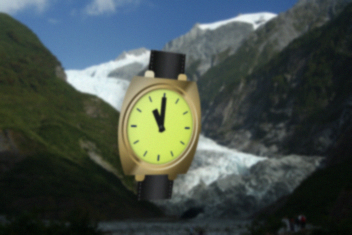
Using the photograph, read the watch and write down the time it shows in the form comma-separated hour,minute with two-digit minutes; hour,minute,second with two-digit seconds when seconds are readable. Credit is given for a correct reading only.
11,00
